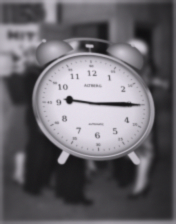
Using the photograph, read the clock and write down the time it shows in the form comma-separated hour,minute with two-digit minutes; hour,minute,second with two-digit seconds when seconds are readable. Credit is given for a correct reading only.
9,15
